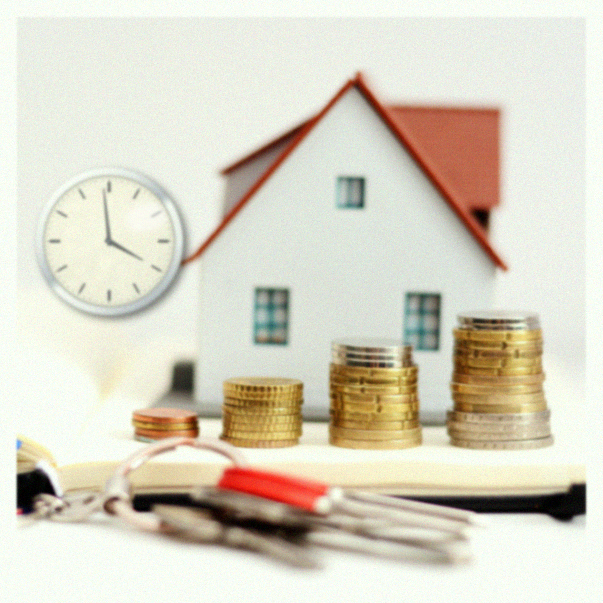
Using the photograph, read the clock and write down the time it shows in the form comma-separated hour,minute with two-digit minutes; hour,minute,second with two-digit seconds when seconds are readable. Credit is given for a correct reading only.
3,59
